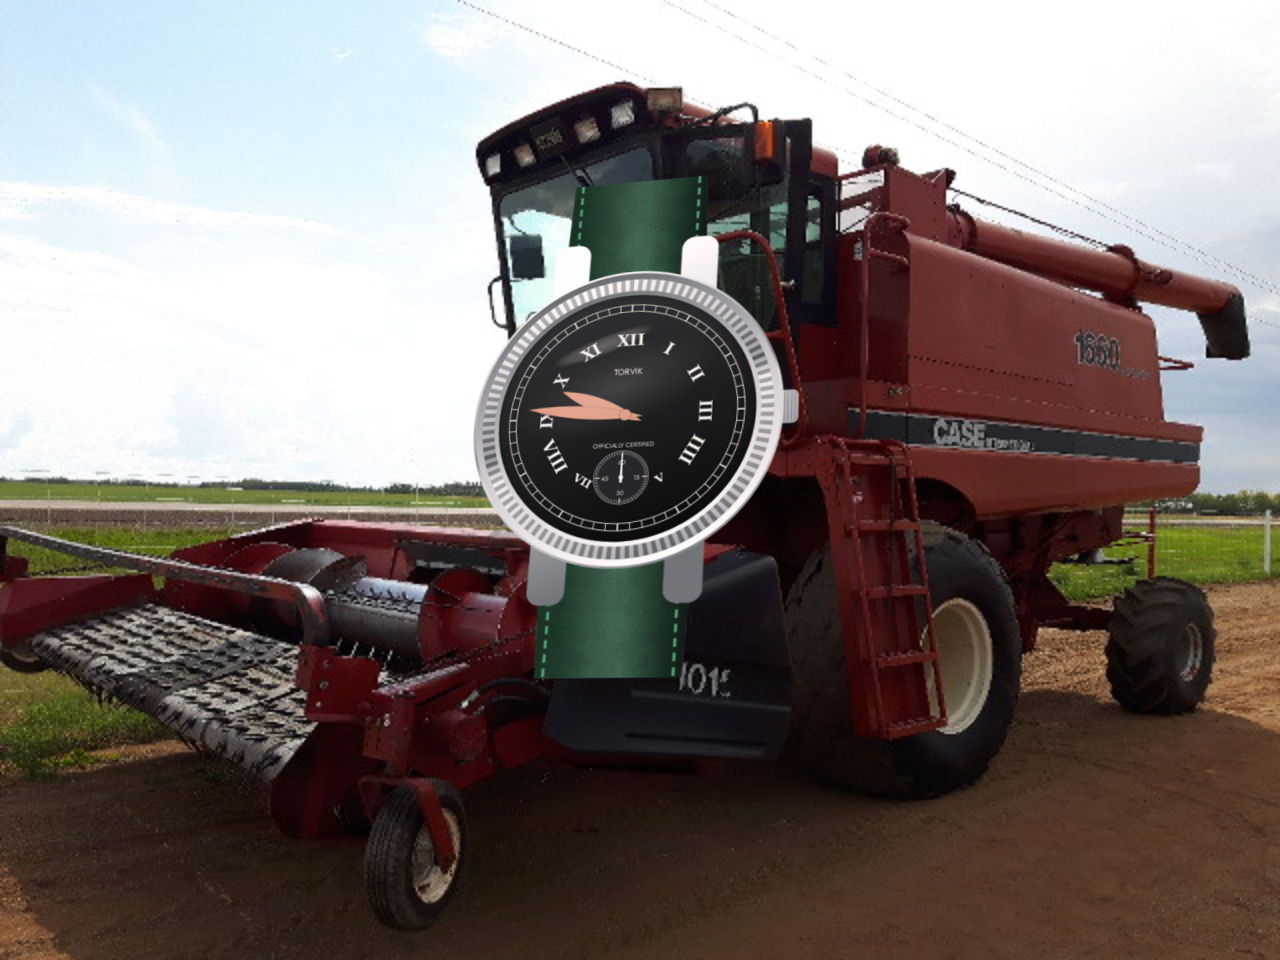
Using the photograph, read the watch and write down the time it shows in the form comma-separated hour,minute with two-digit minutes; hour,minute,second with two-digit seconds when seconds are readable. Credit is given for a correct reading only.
9,46
